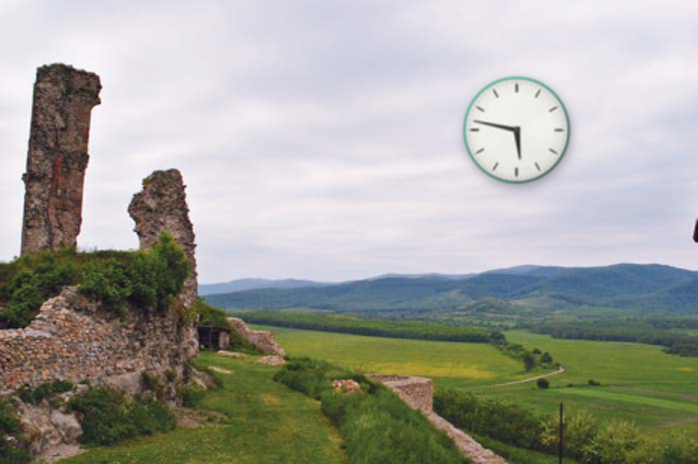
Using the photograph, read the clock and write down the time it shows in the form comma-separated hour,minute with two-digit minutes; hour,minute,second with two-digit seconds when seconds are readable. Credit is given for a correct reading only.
5,47
